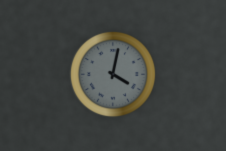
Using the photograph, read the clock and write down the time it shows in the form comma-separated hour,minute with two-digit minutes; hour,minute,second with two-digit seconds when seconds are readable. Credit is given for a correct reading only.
4,02
